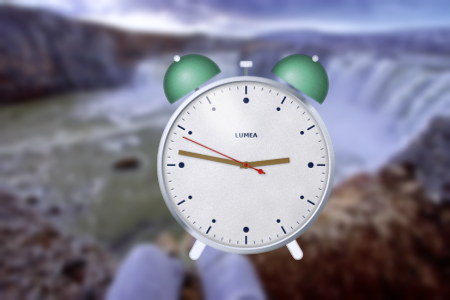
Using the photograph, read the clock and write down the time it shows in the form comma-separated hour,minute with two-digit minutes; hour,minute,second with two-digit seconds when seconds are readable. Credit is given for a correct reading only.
2,46,49
